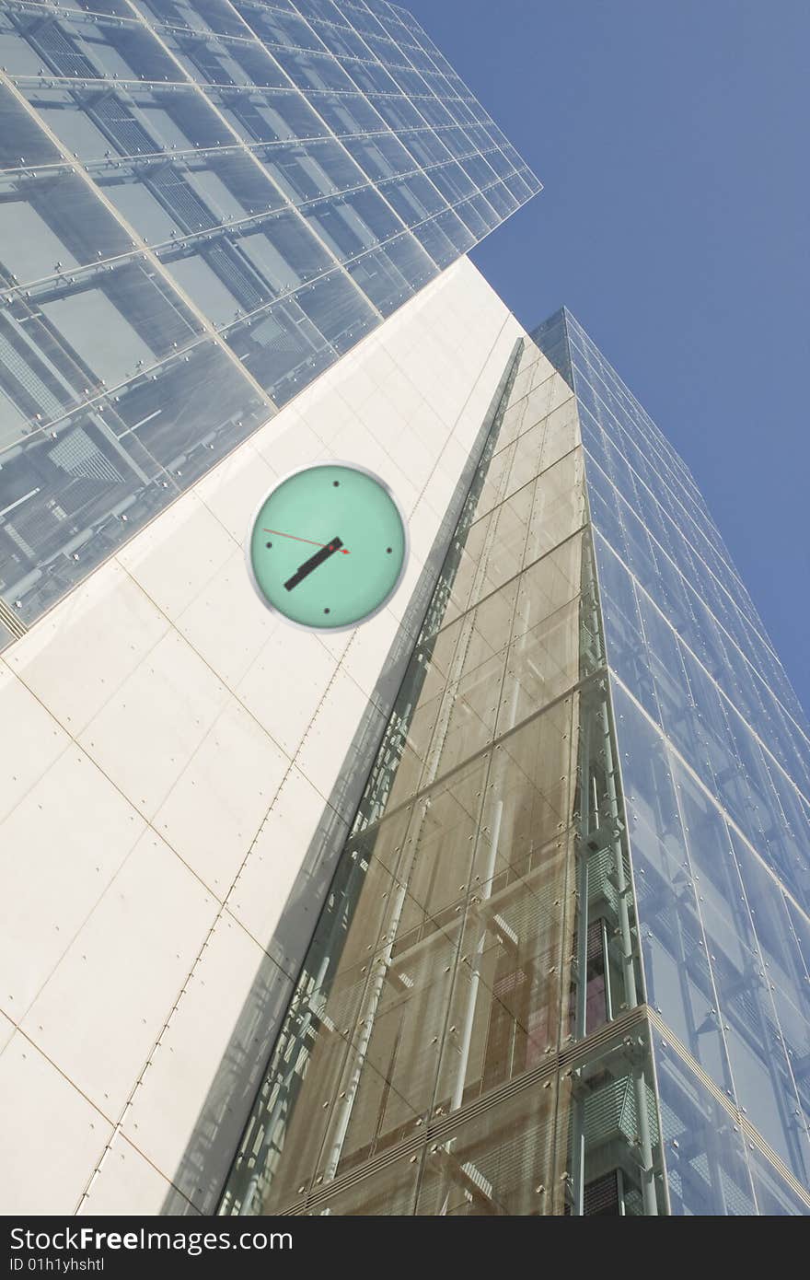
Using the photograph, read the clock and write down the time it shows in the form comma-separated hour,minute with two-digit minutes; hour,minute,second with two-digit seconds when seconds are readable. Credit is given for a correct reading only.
7,37,47
